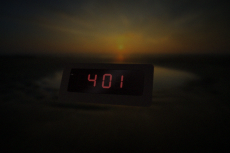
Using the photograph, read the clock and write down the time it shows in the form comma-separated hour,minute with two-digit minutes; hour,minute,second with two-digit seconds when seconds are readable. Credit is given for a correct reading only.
4,01
